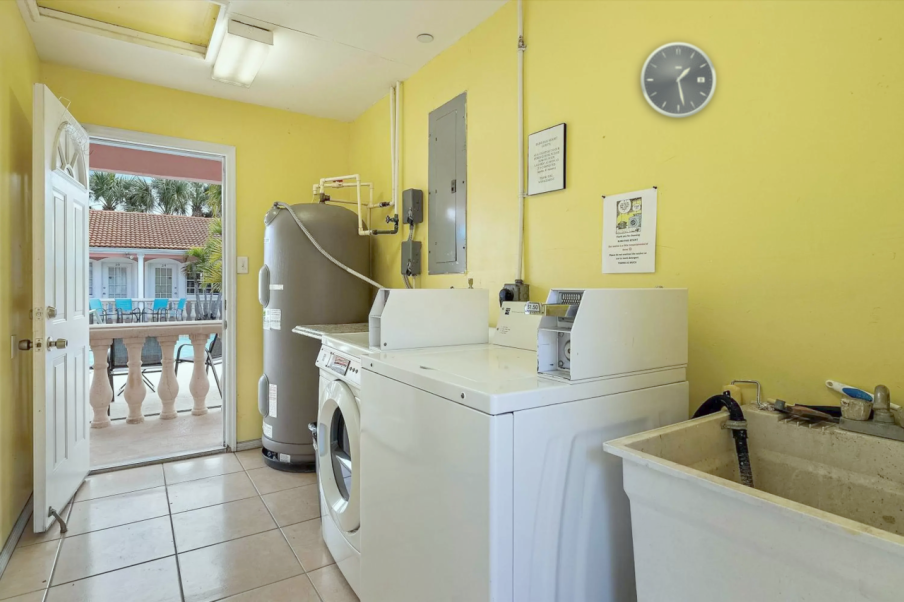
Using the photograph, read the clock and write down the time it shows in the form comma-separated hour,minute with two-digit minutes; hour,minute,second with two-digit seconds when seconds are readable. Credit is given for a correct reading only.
1,28
